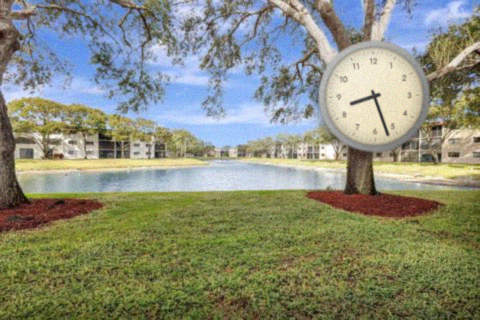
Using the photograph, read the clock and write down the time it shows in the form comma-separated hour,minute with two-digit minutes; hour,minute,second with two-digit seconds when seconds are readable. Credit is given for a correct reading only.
8,27
